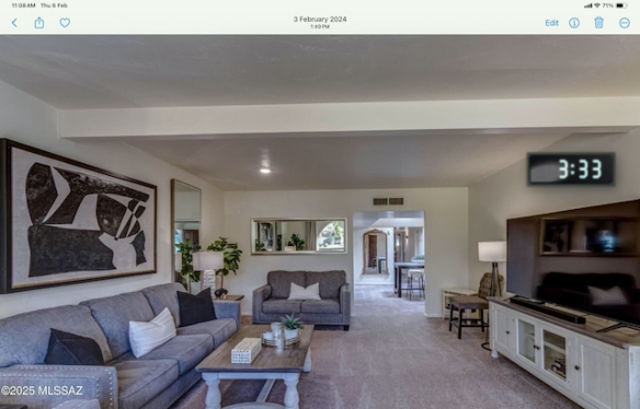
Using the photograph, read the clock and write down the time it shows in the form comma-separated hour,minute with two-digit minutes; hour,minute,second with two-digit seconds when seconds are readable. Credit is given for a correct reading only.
3,33
